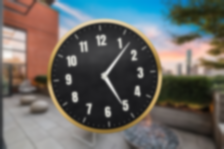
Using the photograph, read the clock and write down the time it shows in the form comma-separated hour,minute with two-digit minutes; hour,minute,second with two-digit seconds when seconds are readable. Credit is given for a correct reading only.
5,07
